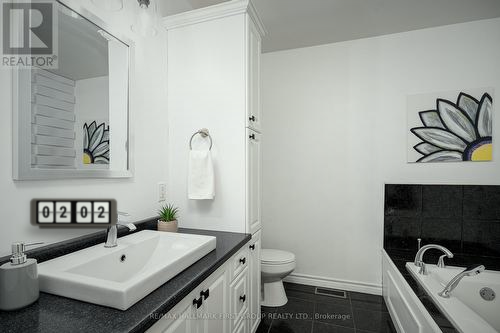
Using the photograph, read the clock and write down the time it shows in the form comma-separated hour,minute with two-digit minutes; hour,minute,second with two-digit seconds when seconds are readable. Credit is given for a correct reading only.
2,02
